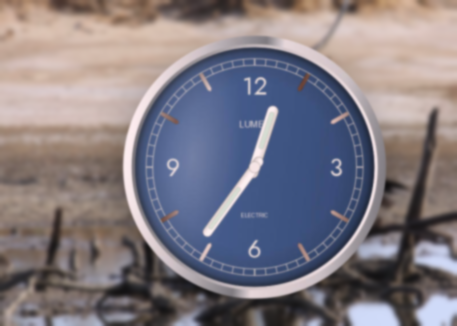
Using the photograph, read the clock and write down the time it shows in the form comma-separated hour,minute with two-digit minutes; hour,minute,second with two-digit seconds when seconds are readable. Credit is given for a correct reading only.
12,36
